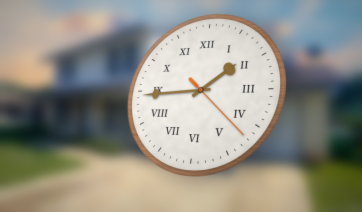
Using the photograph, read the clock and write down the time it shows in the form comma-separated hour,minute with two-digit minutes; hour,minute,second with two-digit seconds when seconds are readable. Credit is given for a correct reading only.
1,44,22
